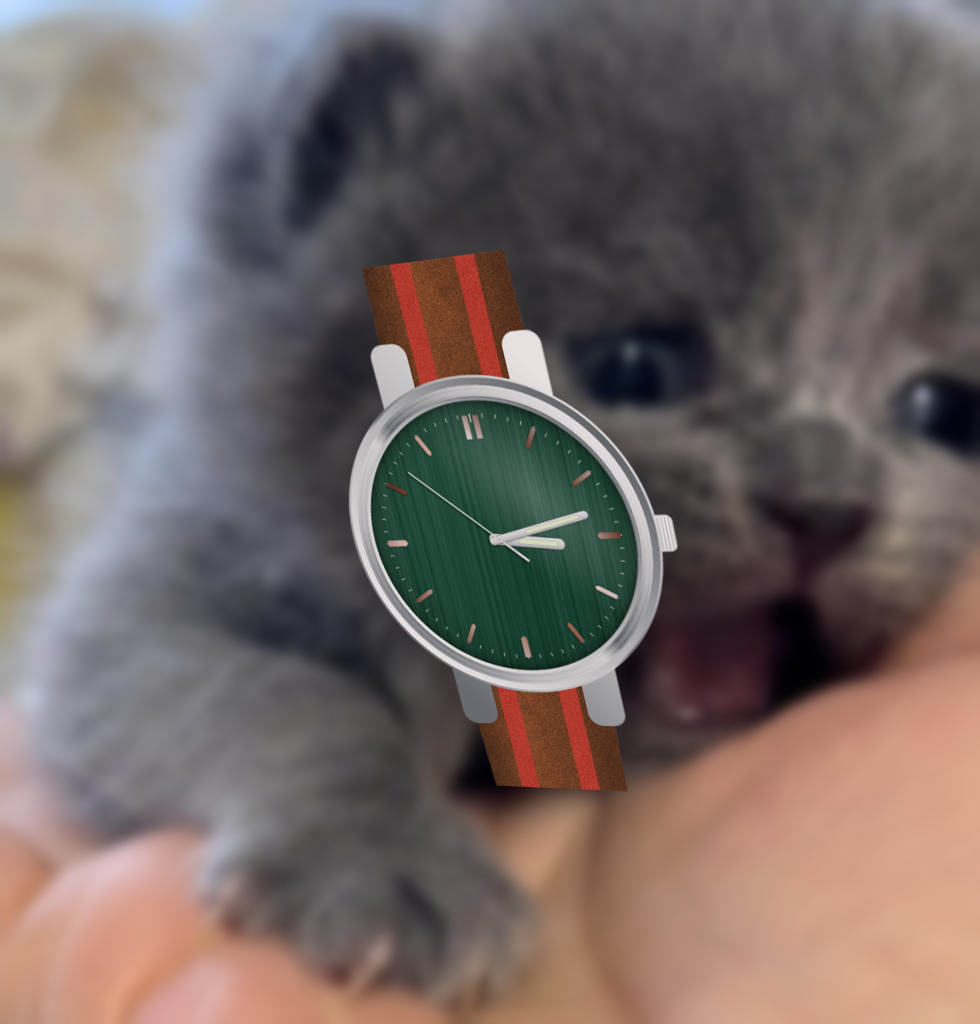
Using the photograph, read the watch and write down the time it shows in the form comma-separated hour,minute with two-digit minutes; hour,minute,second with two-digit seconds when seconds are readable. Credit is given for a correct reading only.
3,12,52
